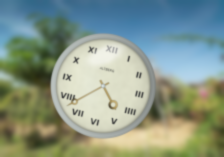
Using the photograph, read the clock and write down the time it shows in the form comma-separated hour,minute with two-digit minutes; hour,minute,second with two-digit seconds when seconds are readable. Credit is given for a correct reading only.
4,38
